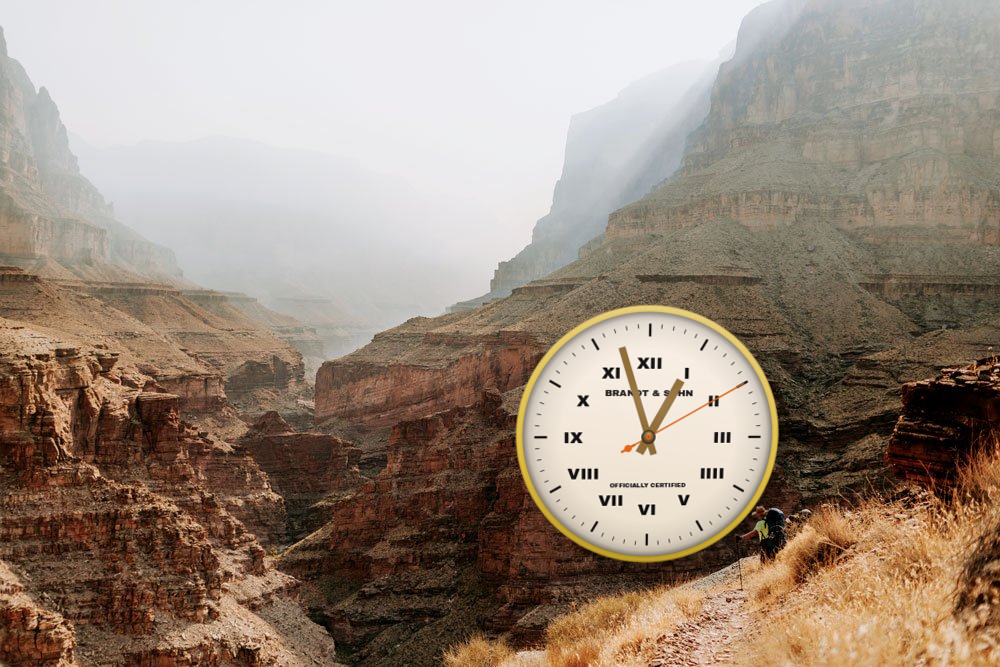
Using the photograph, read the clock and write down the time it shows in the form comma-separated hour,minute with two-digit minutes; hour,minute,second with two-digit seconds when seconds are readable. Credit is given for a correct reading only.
12,57,10
